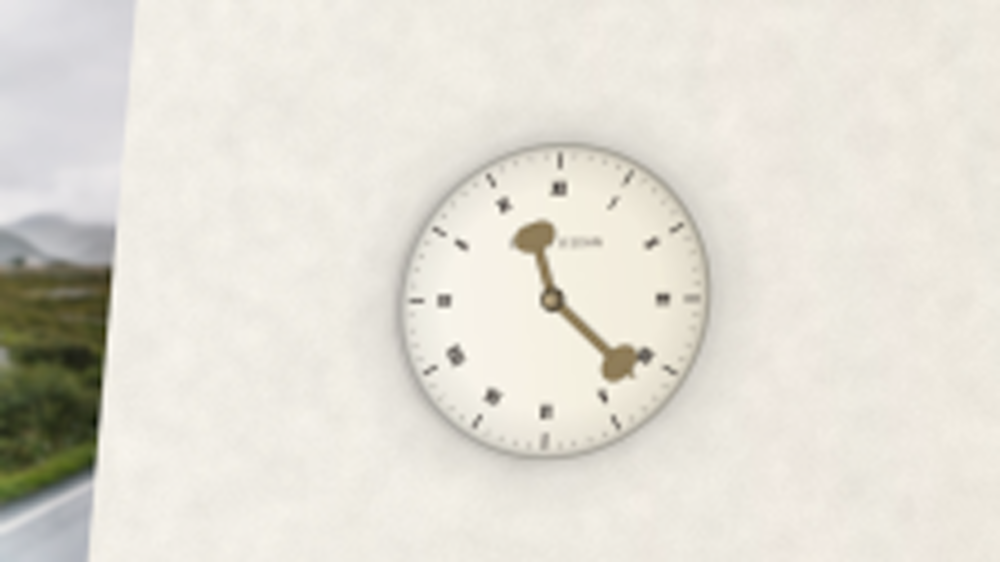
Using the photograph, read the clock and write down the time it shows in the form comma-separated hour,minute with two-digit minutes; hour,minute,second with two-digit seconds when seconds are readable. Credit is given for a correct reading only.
11,22
